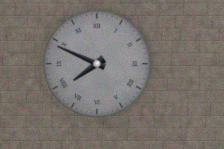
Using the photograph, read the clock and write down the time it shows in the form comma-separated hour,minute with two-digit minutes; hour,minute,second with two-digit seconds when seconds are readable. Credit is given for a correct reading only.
7,49
